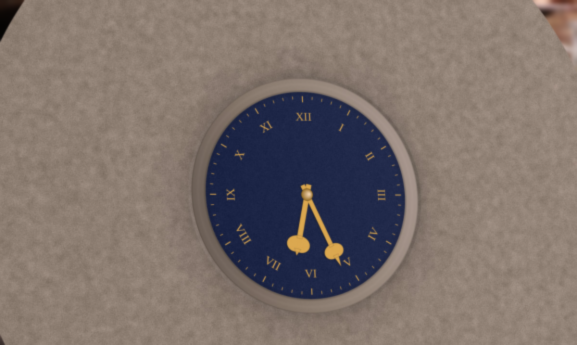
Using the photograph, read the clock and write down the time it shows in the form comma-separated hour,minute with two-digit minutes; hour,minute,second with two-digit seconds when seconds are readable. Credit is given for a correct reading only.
6,26
